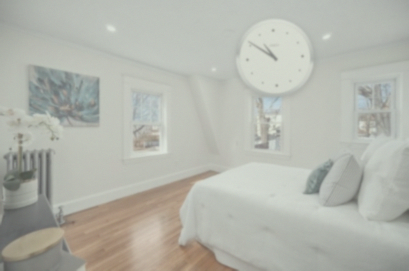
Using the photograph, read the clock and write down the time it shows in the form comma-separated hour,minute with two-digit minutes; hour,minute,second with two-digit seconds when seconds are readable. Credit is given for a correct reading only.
10,51
